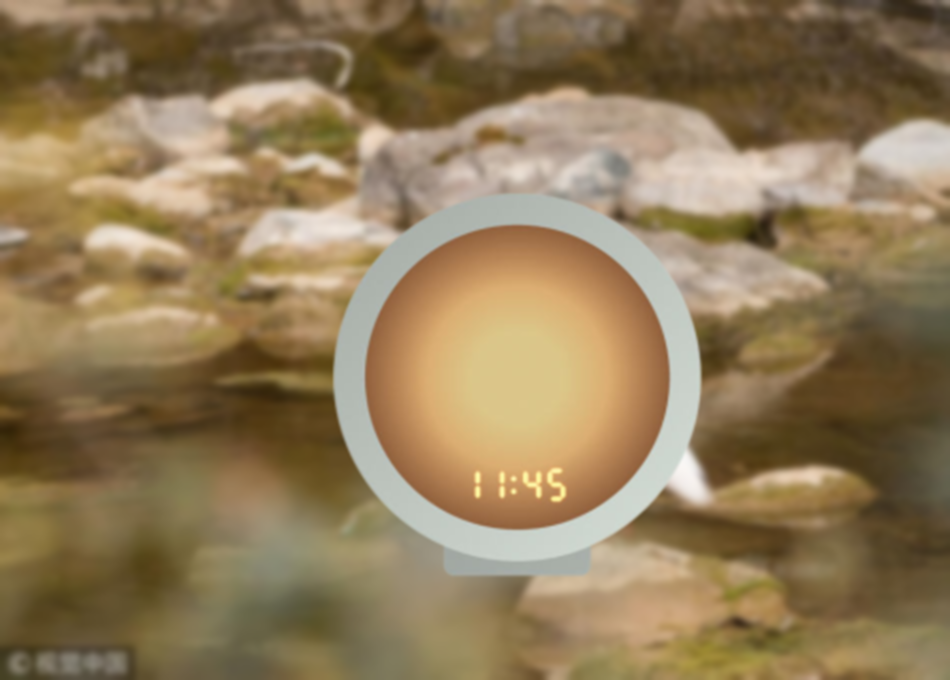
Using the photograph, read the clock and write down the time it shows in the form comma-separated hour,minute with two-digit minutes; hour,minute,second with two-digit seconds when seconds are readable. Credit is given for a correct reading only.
11,45
